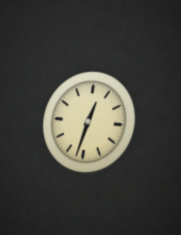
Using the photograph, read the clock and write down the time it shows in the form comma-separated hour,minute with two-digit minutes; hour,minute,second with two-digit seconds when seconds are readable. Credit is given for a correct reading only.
12,32
